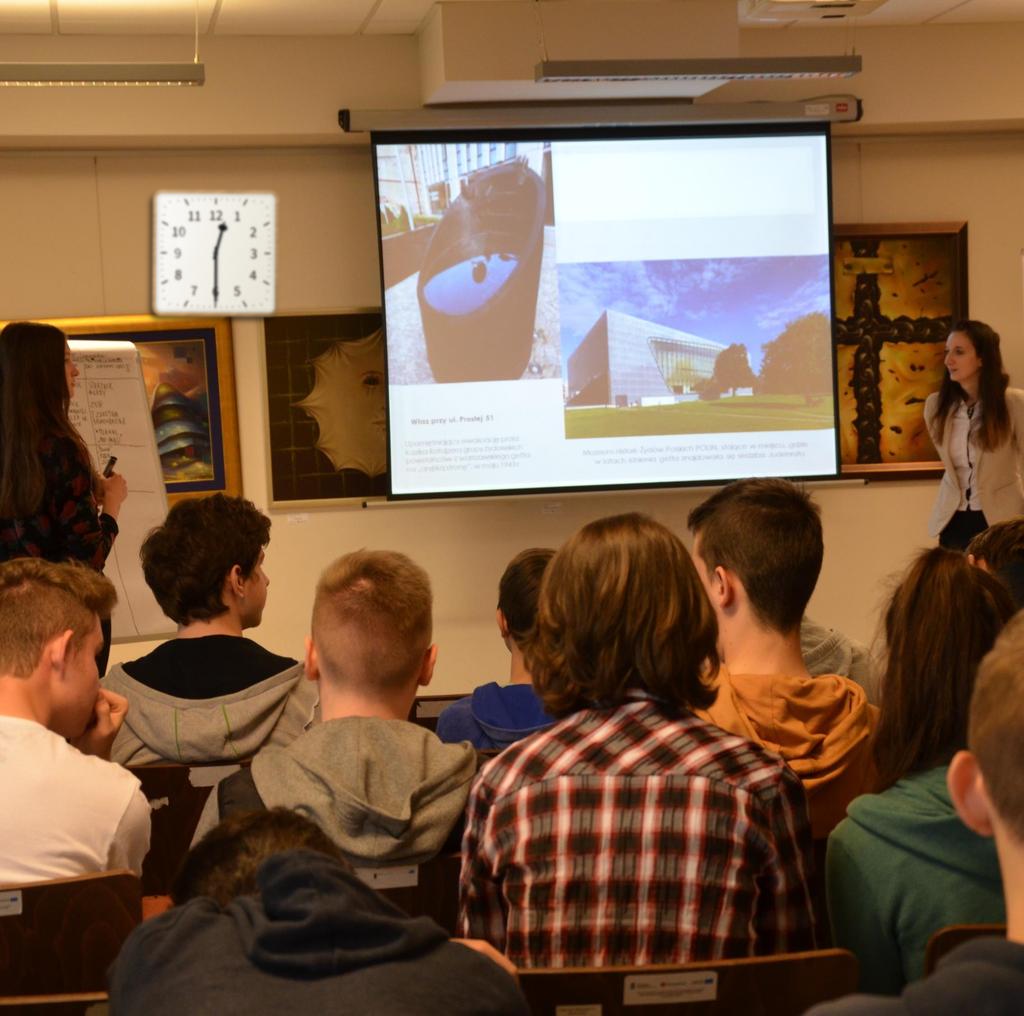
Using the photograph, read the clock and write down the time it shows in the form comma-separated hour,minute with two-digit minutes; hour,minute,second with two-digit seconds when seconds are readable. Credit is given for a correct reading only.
12,30
